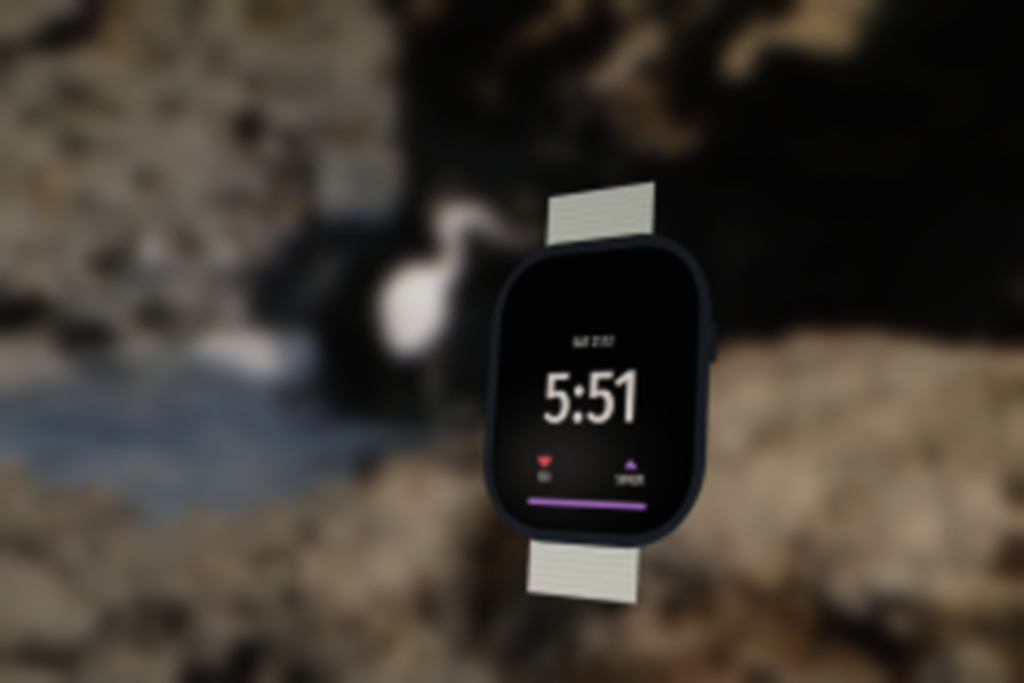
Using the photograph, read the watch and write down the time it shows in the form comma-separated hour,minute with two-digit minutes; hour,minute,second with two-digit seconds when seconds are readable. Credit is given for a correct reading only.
5,51
